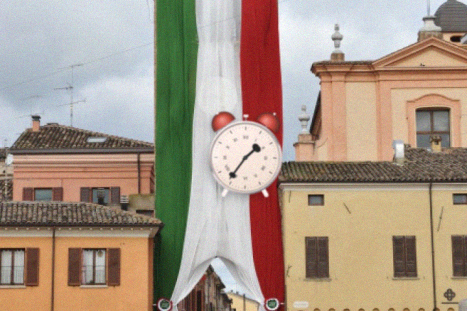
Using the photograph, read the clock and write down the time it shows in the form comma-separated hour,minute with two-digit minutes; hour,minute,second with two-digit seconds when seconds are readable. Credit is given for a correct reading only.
1,36
